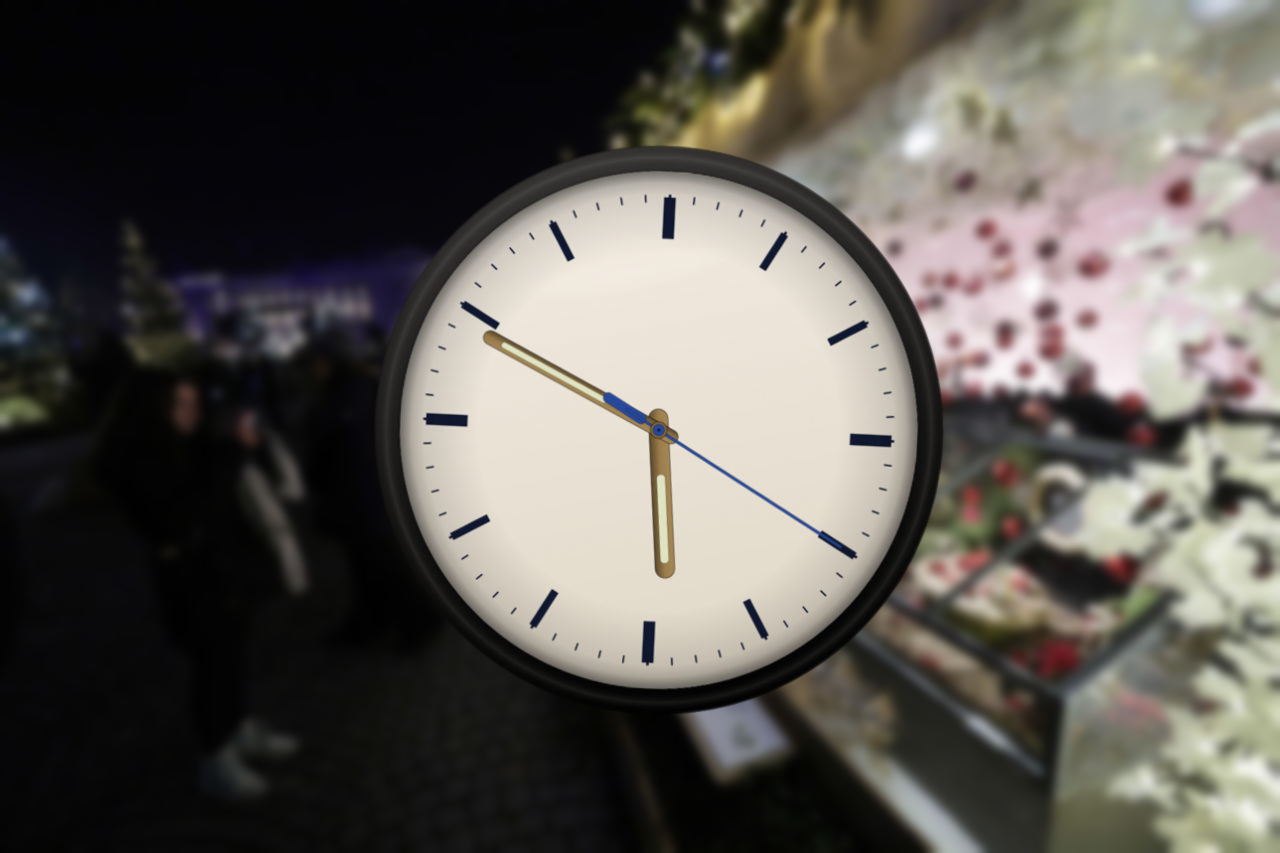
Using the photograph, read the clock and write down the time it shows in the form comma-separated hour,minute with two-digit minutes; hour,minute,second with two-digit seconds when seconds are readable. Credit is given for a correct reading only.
5,49,20
